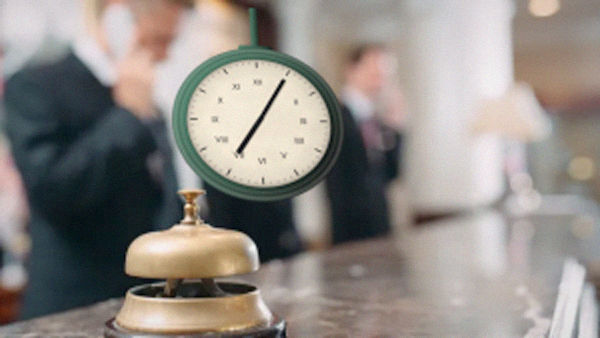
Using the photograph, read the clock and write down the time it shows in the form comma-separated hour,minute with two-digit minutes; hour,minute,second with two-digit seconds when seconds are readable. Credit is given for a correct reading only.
7,05
